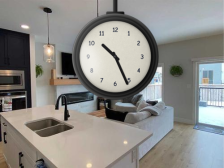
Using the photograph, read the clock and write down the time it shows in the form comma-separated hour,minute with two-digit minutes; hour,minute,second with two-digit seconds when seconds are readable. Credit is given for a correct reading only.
10,26
